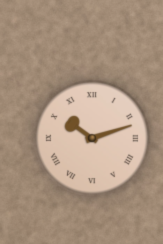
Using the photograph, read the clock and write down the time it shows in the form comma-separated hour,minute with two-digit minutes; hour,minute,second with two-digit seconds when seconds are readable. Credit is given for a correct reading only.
10,12
